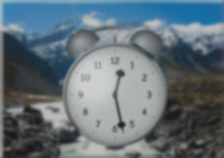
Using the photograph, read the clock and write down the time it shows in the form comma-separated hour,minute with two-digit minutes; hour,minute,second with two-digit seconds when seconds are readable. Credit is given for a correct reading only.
12,28
